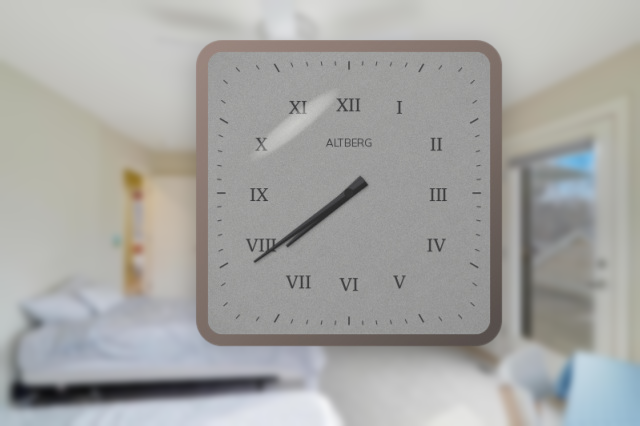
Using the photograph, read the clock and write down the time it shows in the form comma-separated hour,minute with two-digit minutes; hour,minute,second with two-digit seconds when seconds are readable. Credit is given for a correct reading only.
7,39
